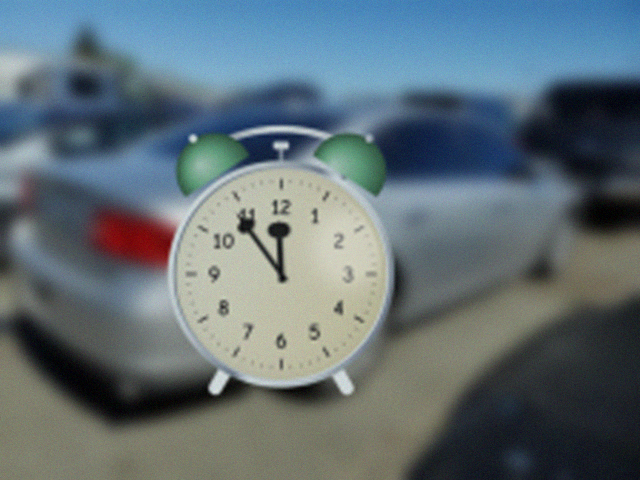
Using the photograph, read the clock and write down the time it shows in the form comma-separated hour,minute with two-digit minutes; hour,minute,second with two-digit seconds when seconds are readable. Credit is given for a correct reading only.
11,54
